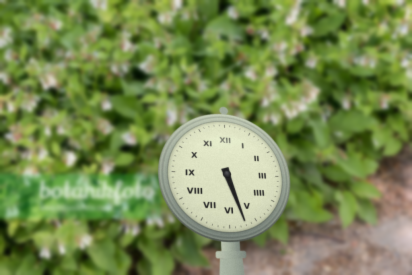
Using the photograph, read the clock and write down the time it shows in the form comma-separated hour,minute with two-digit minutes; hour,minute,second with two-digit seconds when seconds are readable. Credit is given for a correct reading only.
5,27
